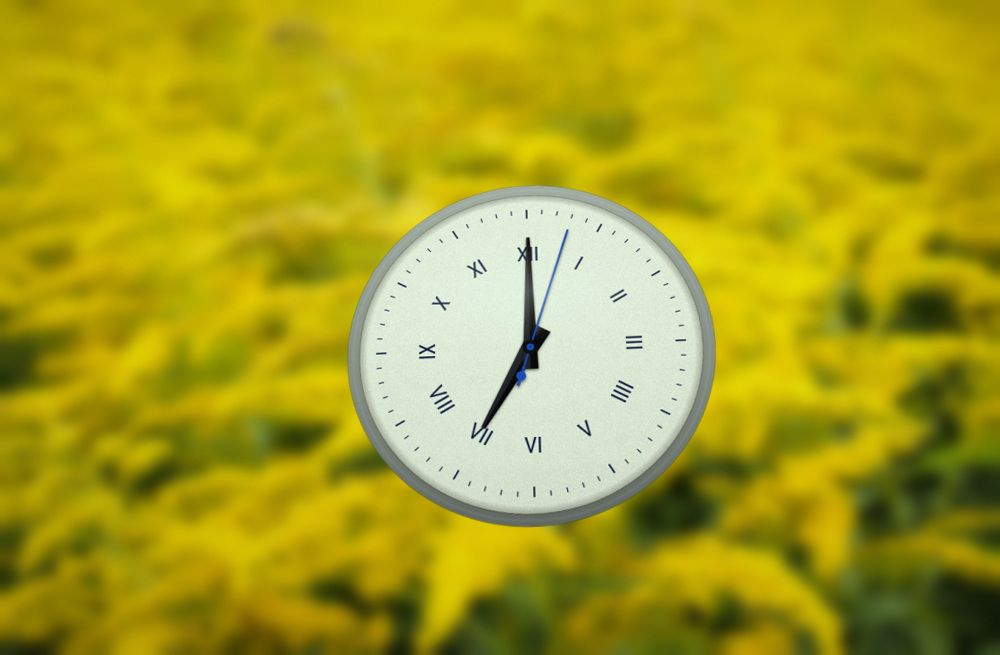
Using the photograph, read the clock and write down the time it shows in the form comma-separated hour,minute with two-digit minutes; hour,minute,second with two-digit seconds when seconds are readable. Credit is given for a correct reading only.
7,00,03
